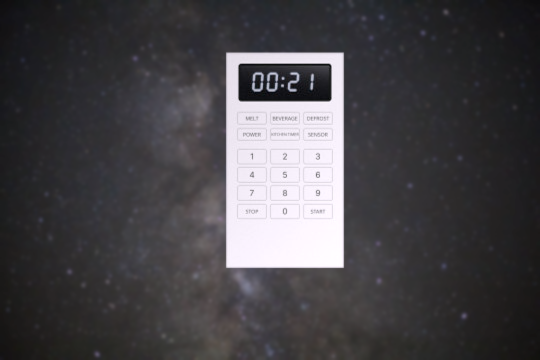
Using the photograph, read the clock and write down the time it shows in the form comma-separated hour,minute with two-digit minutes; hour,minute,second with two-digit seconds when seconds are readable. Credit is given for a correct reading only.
0,21
